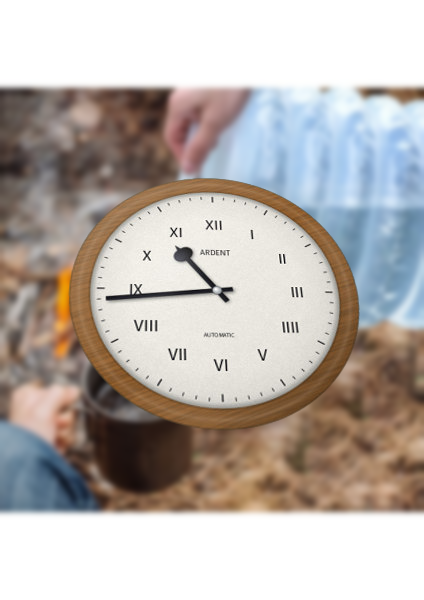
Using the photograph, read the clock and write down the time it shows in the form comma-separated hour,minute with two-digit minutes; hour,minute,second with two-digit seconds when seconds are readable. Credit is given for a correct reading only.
10,44
